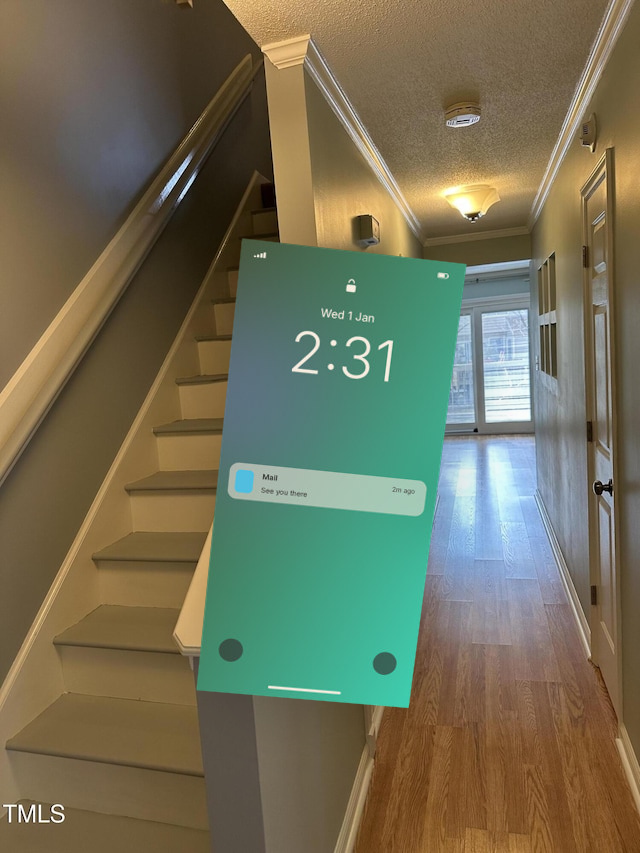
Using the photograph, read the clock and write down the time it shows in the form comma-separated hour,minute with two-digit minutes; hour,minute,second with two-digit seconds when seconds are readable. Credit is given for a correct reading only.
2,31
